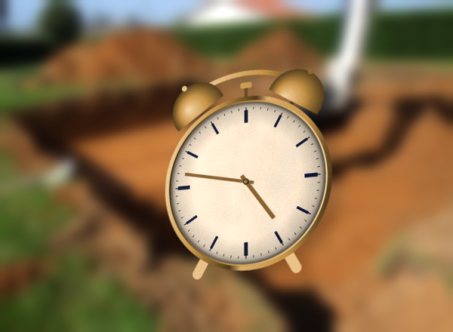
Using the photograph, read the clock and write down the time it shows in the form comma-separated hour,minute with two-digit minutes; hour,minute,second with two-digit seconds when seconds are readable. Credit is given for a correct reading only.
4,47
